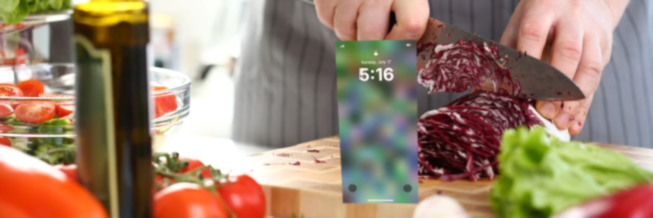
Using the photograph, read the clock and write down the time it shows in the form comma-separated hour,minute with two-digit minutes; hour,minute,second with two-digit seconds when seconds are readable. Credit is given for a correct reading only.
5,16
